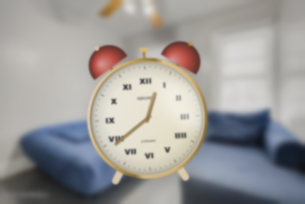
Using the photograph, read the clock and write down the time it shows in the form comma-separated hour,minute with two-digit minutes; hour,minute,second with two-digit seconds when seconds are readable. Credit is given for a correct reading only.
12,39
